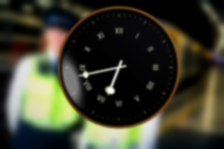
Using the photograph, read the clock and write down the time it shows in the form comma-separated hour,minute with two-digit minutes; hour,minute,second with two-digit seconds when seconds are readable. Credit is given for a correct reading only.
6,43
